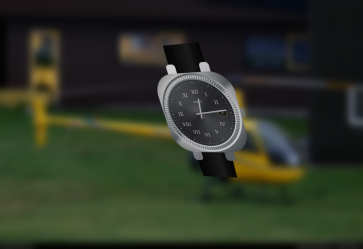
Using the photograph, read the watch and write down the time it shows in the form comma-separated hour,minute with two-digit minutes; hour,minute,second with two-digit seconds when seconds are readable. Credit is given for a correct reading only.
12,14
